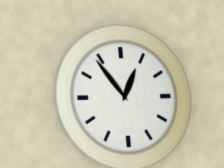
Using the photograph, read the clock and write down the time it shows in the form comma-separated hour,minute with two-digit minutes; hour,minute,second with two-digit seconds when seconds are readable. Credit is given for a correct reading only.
12,54
